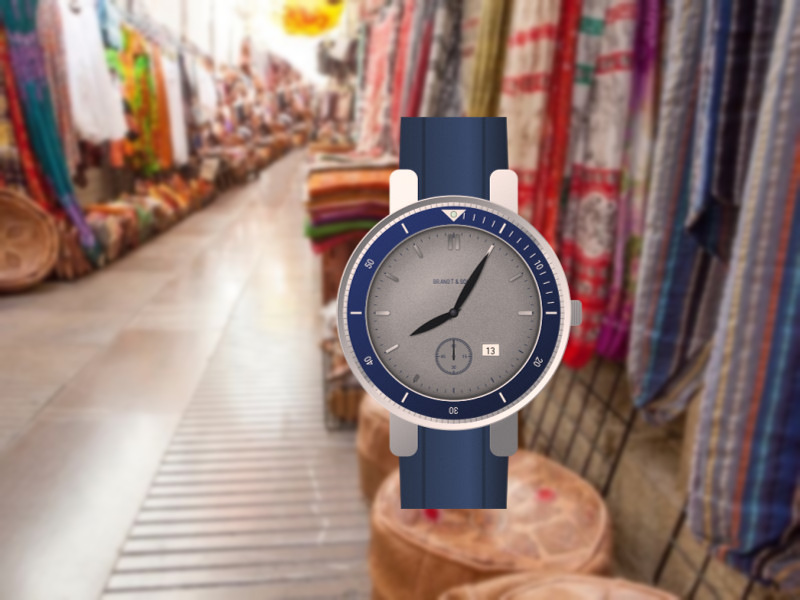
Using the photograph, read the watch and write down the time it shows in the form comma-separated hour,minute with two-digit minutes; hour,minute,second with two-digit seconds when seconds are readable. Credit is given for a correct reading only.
8,05
